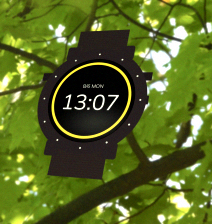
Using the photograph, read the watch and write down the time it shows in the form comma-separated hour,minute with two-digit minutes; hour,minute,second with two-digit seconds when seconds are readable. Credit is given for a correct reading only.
13,07
